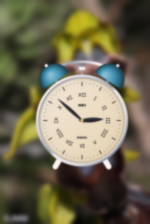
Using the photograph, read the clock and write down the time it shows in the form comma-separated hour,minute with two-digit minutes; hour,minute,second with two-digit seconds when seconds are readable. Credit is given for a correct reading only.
2,52
